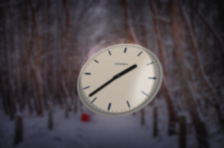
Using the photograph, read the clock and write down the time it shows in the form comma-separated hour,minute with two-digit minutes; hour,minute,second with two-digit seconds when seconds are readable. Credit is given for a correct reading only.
1,37
